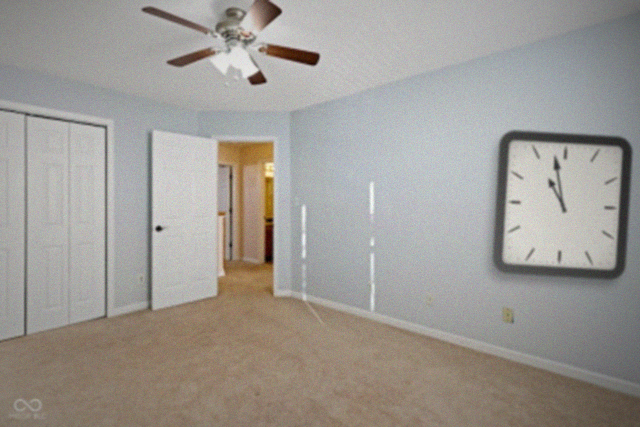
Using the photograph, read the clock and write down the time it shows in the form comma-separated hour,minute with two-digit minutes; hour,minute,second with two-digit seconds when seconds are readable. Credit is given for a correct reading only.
10,58
